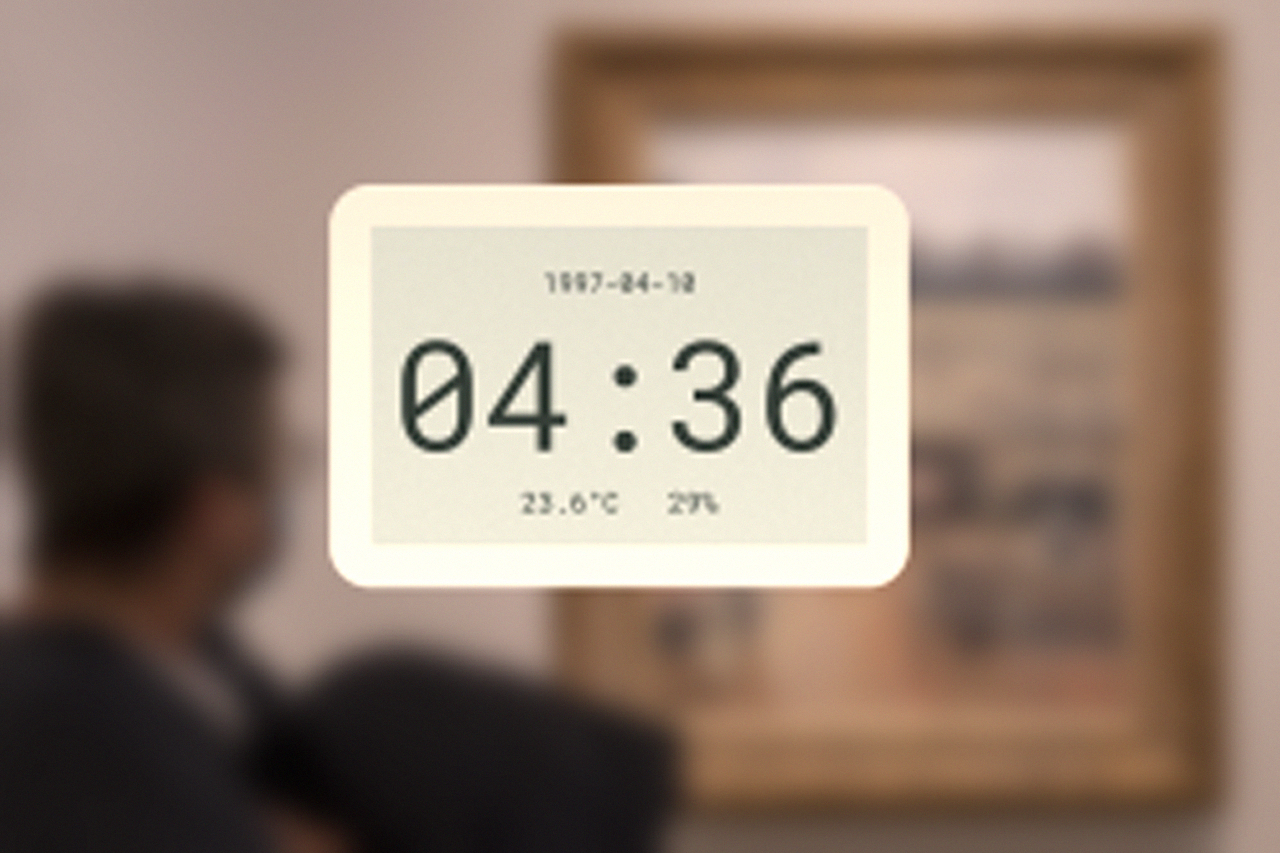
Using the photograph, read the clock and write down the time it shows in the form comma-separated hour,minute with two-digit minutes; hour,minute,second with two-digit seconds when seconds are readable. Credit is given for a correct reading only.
4,36
